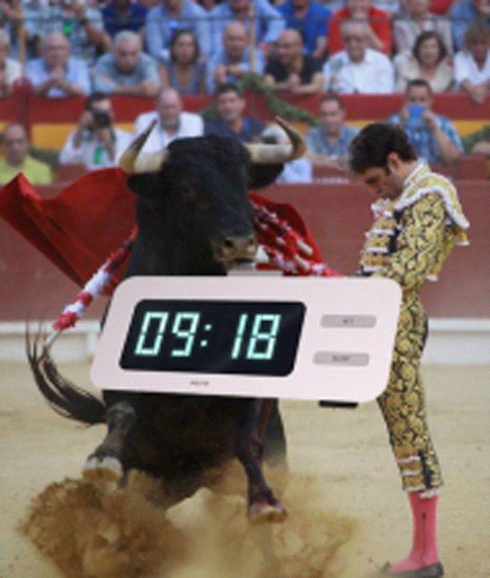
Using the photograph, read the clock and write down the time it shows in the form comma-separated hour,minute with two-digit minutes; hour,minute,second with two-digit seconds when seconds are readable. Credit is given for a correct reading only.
9,18
